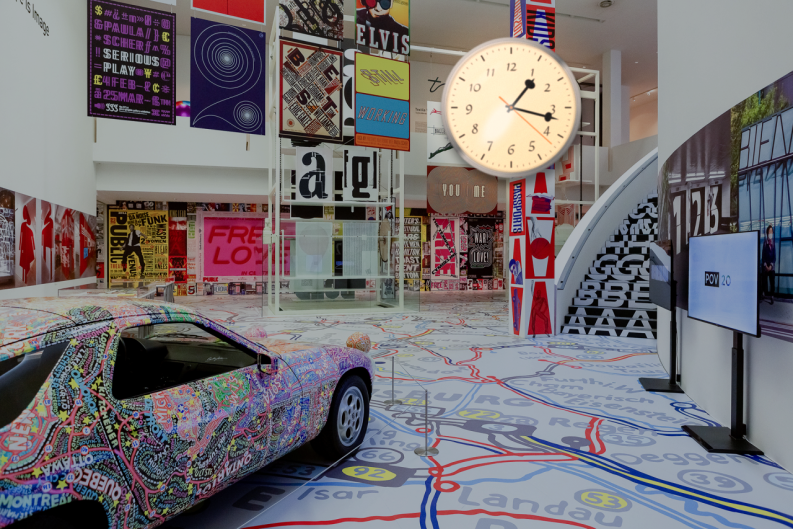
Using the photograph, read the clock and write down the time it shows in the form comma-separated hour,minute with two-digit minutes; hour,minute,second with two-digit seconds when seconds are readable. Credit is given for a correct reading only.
1,17,22
